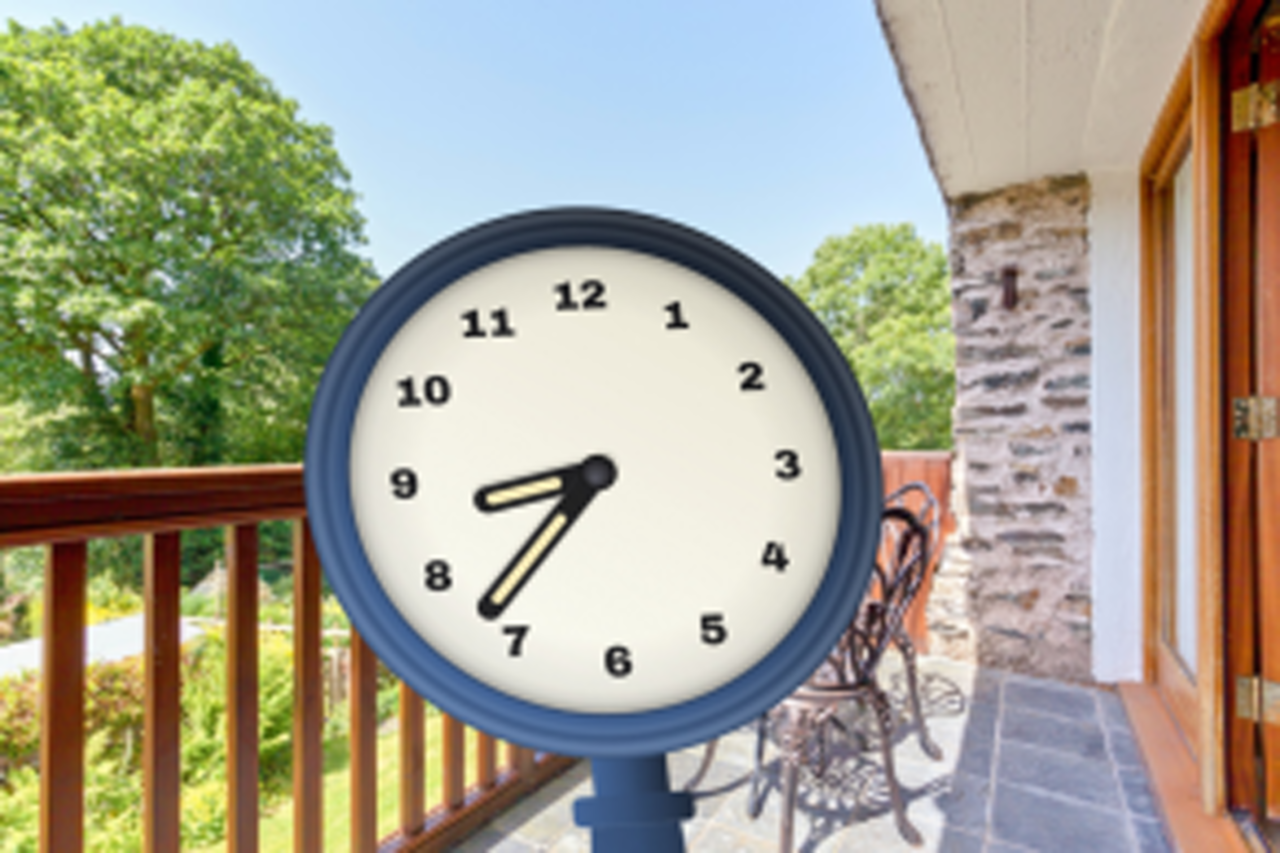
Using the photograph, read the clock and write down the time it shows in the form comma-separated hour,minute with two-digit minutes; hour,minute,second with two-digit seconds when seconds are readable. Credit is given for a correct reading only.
8,37
